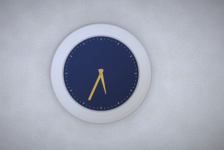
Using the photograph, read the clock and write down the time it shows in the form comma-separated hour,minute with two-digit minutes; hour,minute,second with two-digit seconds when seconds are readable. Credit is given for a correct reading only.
5,34
